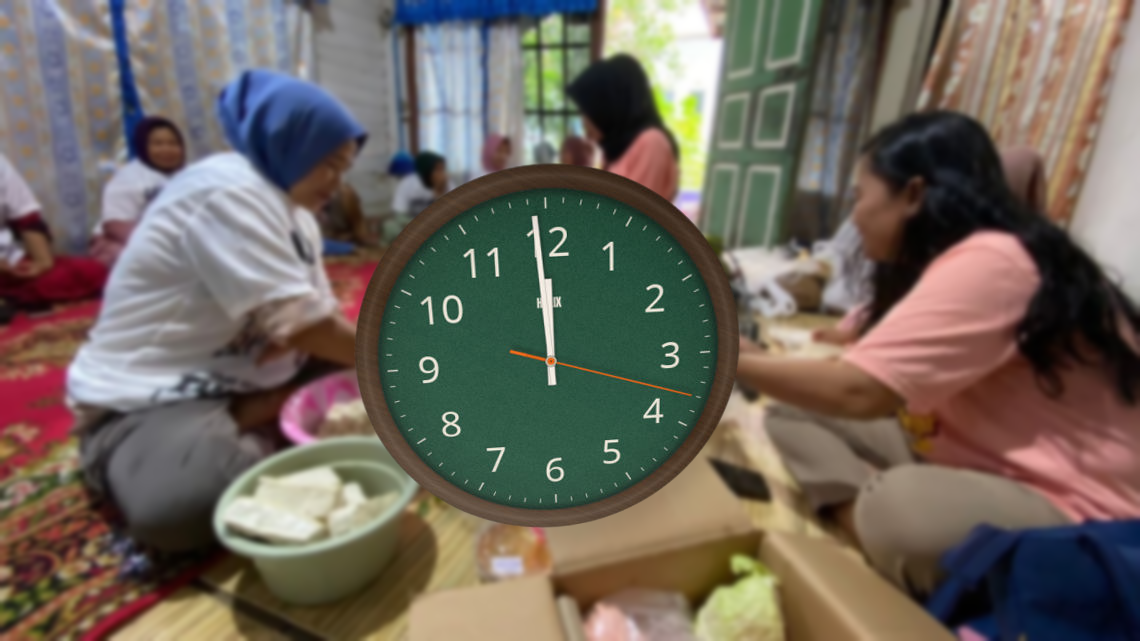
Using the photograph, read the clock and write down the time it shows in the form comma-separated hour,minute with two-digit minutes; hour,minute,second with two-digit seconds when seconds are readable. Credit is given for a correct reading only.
11,59,18
